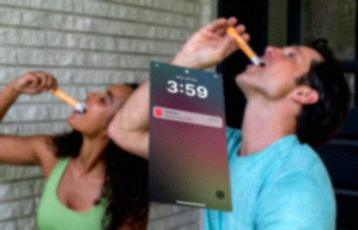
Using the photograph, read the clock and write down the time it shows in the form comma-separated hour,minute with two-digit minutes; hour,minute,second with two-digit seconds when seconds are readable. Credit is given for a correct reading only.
3,59
